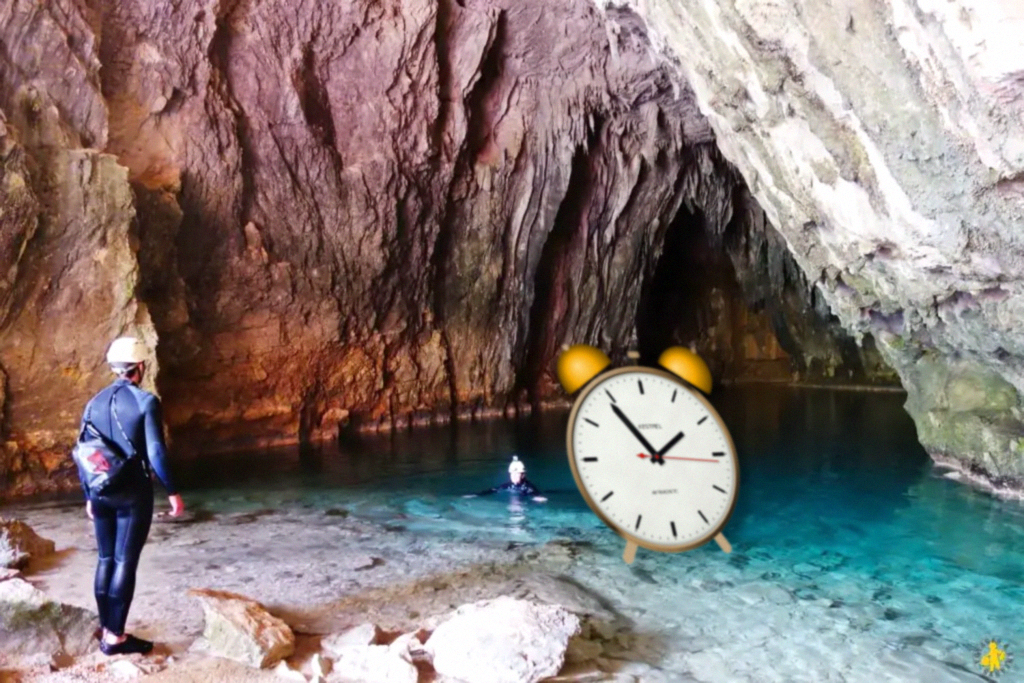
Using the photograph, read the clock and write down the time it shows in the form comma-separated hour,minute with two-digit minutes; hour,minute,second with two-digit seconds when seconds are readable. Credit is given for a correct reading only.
1,54,16
